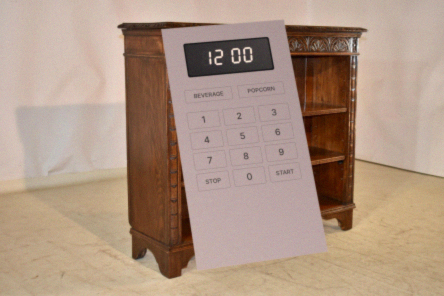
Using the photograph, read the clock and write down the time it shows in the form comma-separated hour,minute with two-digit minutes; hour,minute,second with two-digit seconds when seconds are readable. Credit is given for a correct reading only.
12,00
